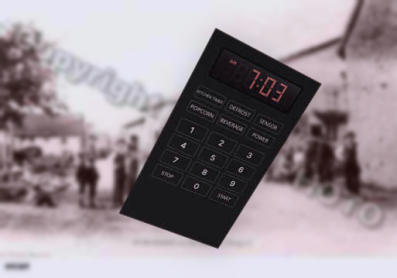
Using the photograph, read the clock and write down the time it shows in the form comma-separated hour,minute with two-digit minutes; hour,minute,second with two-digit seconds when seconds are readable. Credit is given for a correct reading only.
7,03
